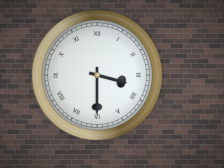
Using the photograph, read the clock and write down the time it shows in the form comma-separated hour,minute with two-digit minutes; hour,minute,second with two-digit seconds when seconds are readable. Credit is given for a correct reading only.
3,30
